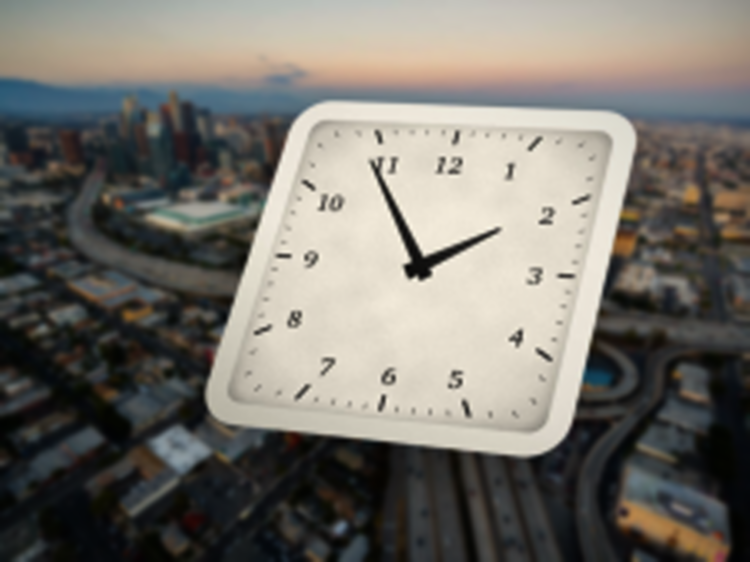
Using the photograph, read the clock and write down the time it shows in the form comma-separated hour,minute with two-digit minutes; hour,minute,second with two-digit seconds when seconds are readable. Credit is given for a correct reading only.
1,54
